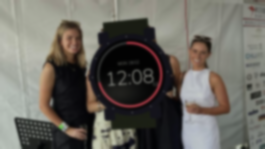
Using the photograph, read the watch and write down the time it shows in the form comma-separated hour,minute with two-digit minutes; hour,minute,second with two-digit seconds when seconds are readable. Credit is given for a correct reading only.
12,08
